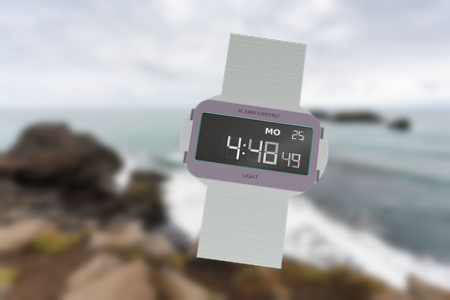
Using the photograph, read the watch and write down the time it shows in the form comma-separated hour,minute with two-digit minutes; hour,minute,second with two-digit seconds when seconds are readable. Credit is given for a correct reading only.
4,48,49
